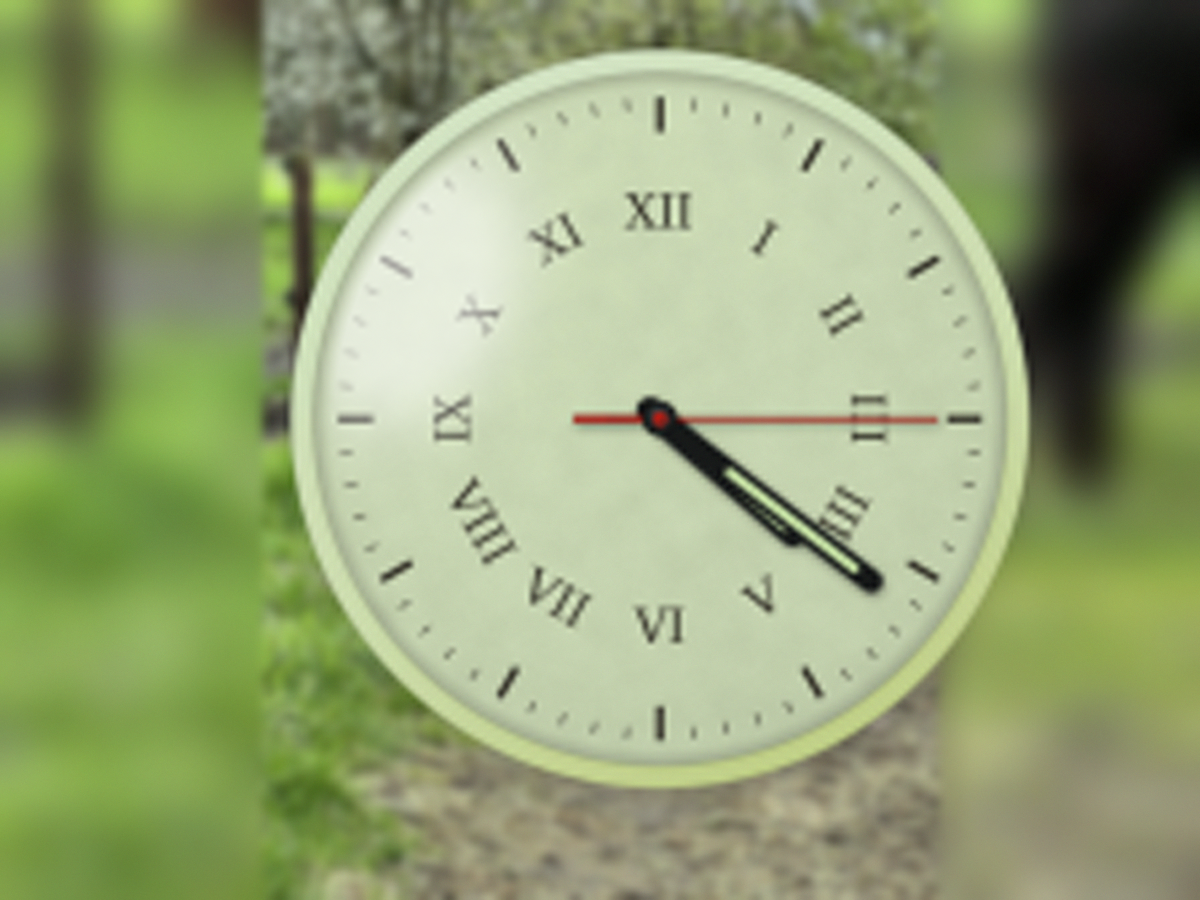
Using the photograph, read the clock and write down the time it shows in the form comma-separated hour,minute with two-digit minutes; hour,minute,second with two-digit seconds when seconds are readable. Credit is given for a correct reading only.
4,21,15
